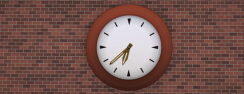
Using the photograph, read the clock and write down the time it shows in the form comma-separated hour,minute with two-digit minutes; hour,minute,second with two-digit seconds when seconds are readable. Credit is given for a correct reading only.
6,38
